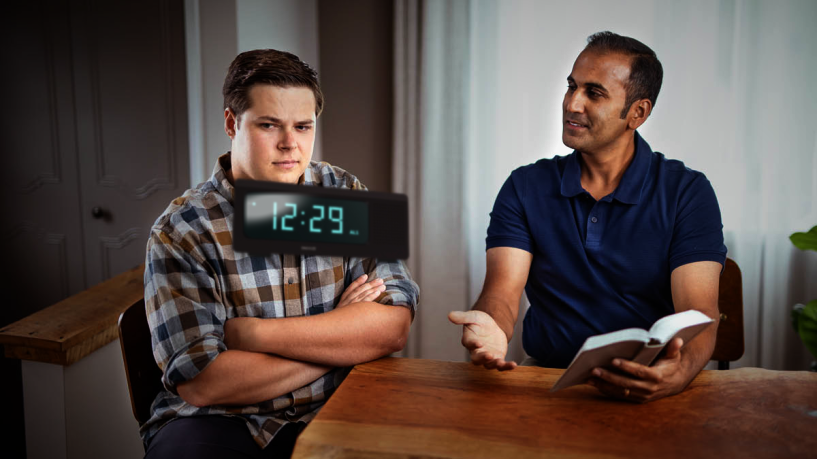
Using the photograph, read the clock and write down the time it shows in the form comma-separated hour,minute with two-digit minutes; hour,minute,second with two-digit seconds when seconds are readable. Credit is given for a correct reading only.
12,29
